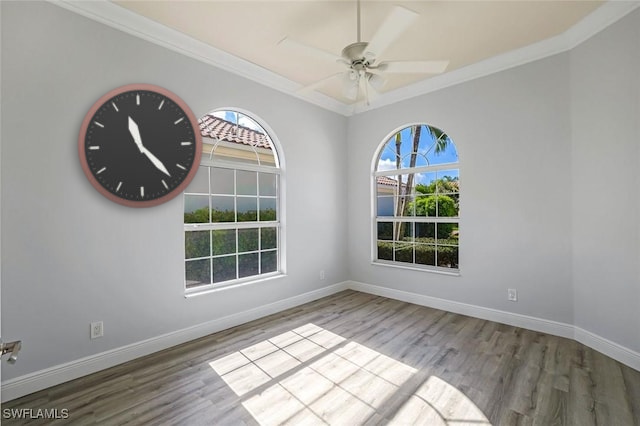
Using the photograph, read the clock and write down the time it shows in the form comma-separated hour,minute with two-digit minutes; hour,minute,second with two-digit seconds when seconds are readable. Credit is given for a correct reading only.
11,23
